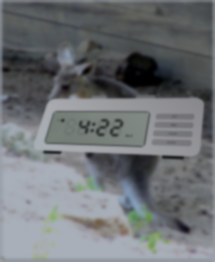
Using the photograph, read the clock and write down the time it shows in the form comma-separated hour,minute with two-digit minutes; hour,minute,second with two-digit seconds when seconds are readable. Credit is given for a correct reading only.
4,22
